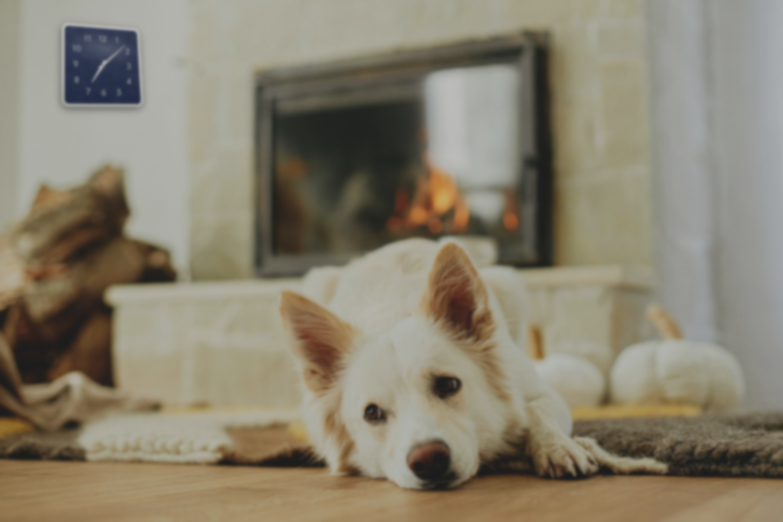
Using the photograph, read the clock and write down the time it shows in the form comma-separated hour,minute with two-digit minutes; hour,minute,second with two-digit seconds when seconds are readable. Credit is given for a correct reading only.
7,08
